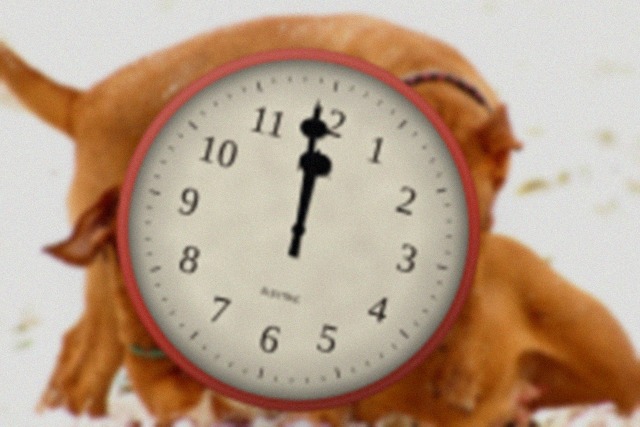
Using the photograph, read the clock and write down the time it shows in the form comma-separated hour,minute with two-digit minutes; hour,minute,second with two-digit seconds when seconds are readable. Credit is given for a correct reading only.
11,59
